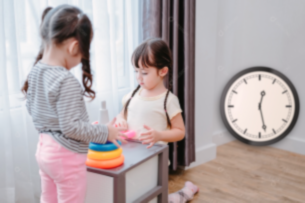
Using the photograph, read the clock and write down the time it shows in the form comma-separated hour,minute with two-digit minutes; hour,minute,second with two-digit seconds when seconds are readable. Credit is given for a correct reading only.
12,28
